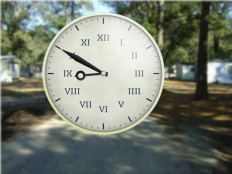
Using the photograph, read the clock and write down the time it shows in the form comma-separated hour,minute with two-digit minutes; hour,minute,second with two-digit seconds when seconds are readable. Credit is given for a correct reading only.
8,50
